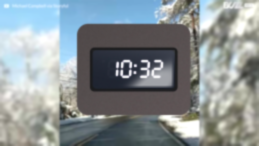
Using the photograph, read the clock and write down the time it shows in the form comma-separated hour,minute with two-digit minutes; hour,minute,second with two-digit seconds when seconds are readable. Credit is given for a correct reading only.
10,32
